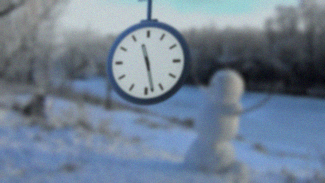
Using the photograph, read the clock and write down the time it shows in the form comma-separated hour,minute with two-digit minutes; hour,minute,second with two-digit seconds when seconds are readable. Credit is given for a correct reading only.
11,28
